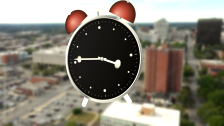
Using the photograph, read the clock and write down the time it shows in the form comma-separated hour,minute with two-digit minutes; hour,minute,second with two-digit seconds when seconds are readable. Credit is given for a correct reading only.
3,46
